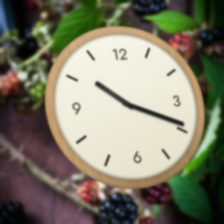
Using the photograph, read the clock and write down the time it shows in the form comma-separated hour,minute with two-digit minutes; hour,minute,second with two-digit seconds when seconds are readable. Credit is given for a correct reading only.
10,19
